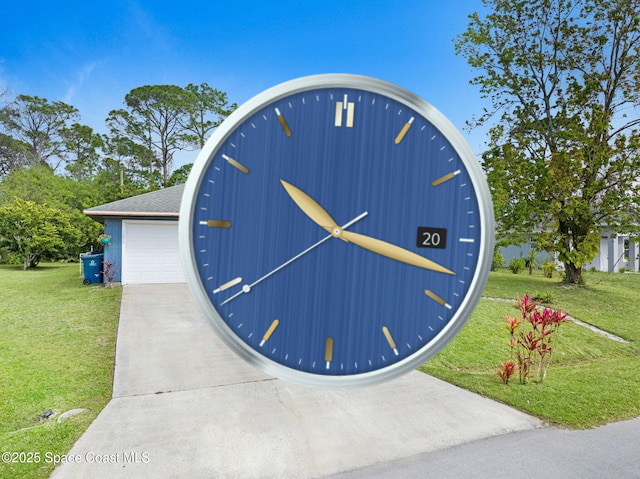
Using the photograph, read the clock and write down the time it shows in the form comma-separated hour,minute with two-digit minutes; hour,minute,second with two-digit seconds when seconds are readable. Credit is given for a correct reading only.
10,17,39
